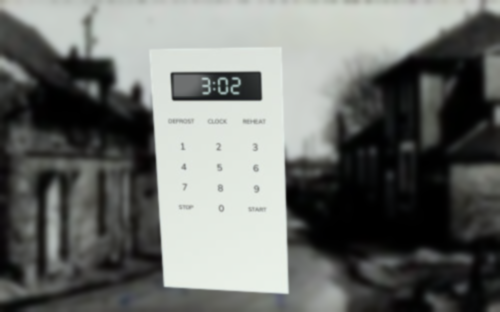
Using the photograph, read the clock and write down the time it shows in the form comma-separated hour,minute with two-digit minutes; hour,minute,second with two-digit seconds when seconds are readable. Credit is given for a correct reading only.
3,02
